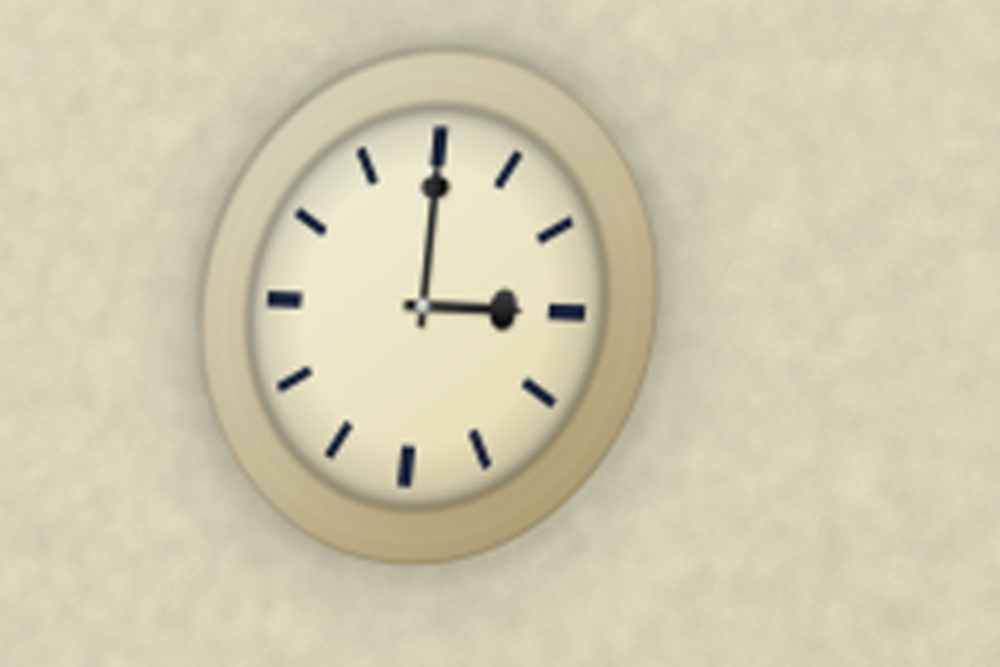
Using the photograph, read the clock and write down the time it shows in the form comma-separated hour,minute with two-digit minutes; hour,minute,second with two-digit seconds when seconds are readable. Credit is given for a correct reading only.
3,00
